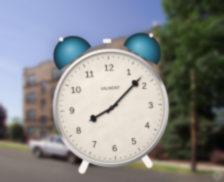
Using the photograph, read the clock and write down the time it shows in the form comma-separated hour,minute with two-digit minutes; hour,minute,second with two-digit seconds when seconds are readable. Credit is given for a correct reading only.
8,08
